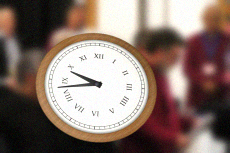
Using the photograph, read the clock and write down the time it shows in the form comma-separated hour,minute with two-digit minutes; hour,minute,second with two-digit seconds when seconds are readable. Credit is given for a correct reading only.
9,43
